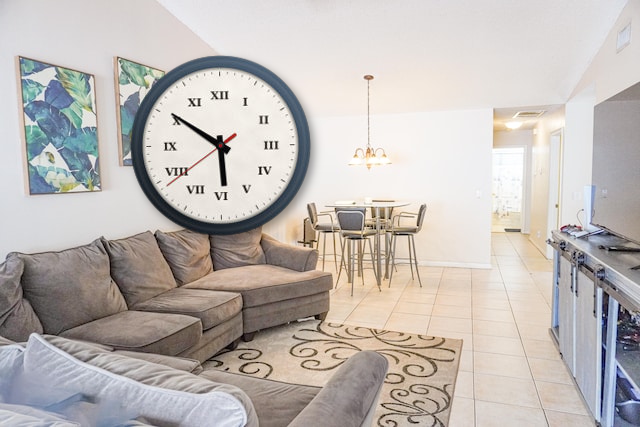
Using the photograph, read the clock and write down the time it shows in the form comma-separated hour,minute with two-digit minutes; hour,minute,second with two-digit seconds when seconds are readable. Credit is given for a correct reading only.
5,50,39
